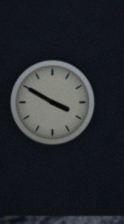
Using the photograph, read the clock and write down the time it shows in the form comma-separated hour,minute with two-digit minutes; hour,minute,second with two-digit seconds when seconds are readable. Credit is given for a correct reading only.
3,50
